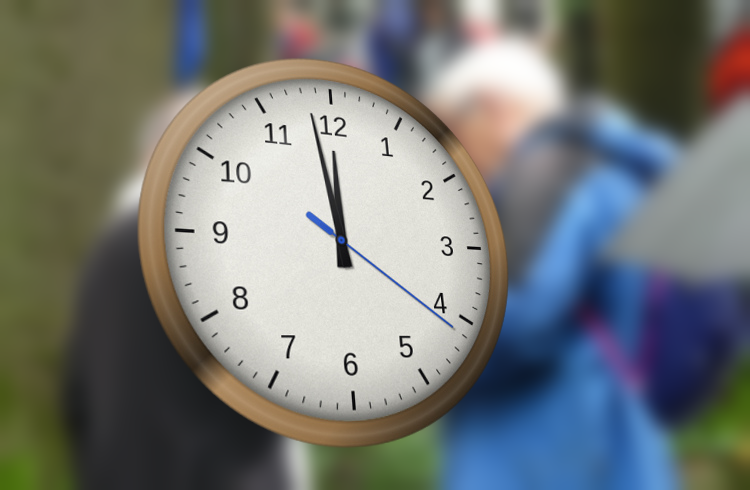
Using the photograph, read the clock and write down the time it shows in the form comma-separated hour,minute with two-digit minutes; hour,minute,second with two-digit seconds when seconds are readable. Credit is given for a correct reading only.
11,58,21
